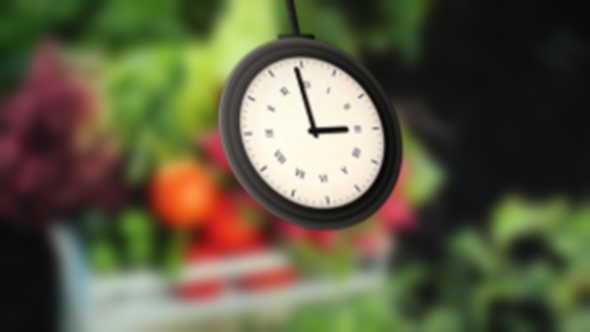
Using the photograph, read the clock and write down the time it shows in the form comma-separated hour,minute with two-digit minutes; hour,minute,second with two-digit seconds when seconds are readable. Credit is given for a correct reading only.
2,59
